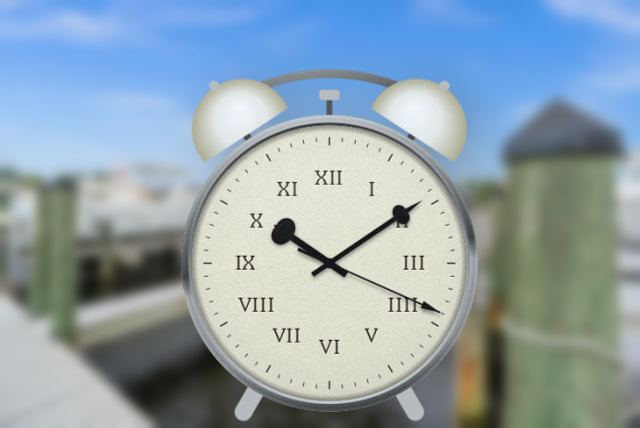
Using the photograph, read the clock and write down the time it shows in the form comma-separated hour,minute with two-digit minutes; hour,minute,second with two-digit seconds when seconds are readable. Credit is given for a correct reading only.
10,09,19
